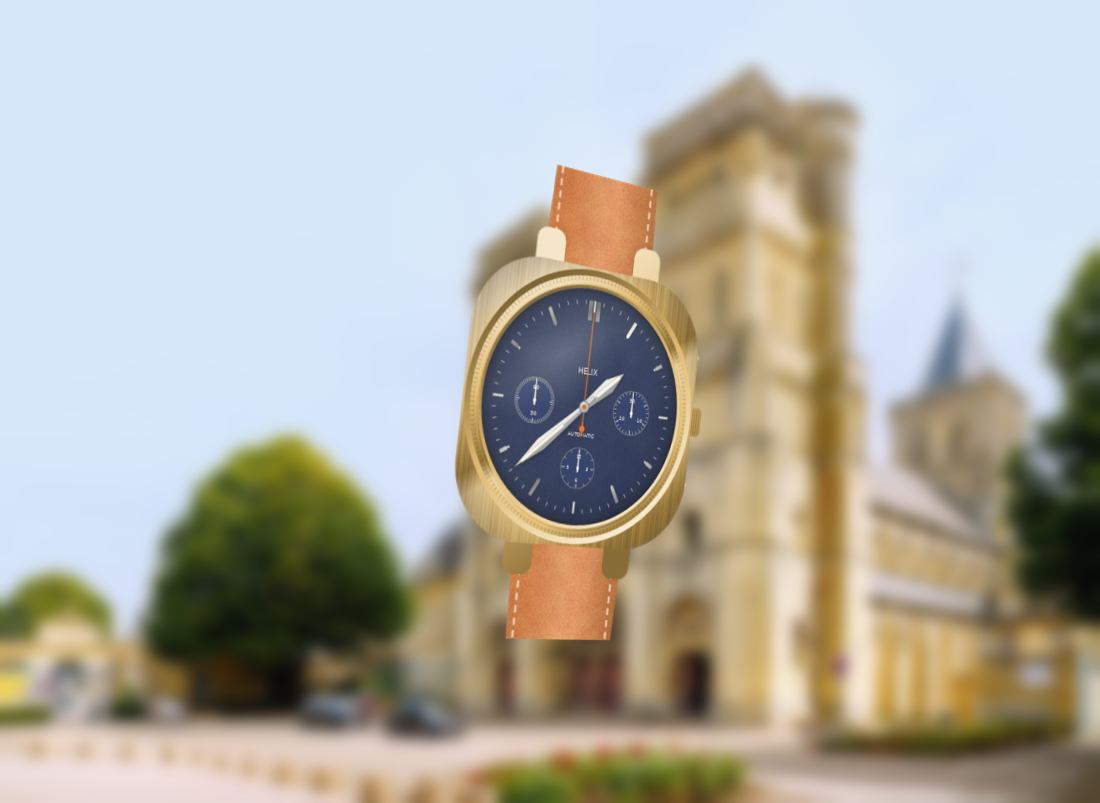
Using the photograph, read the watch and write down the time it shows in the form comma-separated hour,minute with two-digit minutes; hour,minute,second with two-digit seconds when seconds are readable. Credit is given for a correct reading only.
1,38
